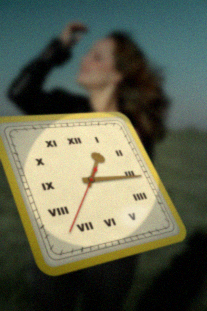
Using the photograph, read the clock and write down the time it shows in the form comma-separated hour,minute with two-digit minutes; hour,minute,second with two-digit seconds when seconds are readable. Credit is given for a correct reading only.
1,15,37
